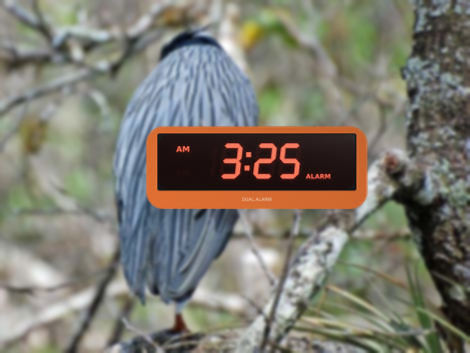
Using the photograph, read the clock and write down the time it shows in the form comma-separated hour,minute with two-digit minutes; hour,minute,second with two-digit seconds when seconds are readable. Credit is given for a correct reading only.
3,25
